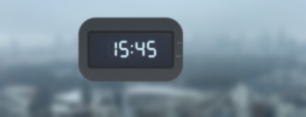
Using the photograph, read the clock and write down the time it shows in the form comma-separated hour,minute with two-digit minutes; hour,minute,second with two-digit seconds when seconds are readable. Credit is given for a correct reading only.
15,45
